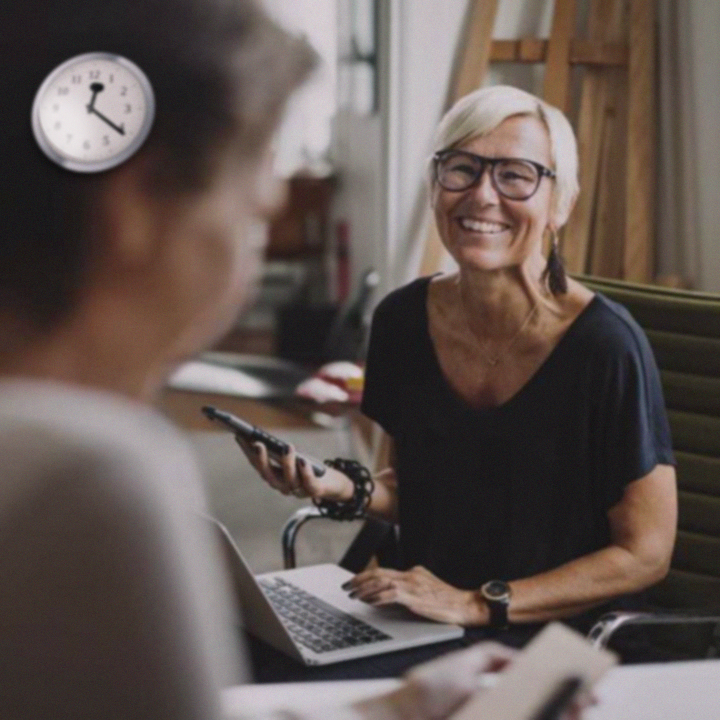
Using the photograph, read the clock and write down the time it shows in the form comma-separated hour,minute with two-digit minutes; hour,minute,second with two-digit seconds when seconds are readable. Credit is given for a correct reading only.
12,21
